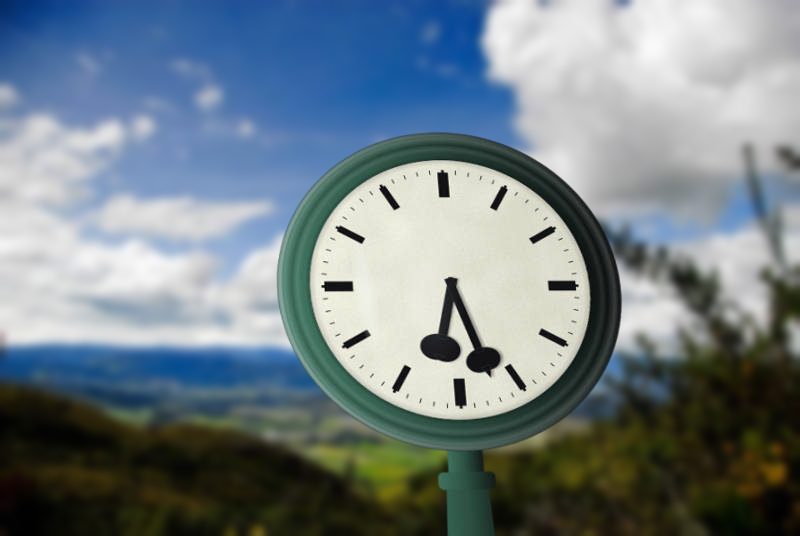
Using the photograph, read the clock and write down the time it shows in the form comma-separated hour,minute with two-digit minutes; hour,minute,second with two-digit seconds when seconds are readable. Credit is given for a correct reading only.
6,27
